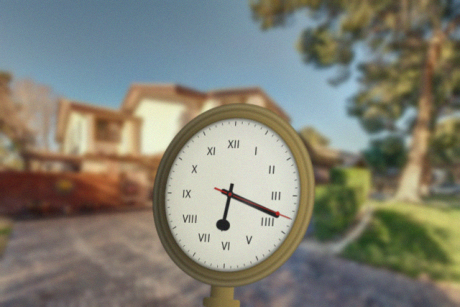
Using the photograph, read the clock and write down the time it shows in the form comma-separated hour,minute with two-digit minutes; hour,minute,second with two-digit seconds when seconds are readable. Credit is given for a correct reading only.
6,18,18
